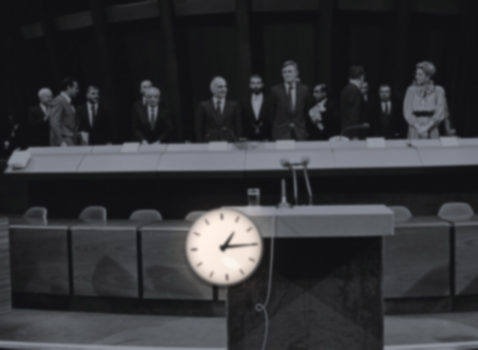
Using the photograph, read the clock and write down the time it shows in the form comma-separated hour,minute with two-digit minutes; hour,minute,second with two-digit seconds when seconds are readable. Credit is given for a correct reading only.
1,15
